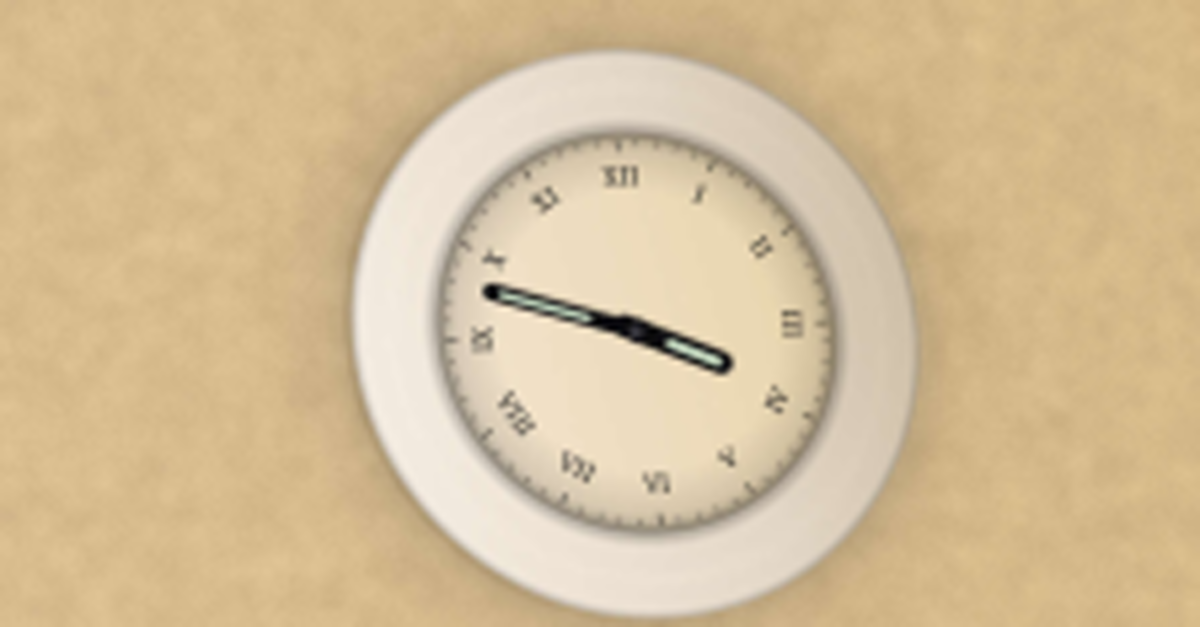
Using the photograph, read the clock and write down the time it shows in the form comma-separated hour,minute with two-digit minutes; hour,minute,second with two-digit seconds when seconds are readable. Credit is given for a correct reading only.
3,48
